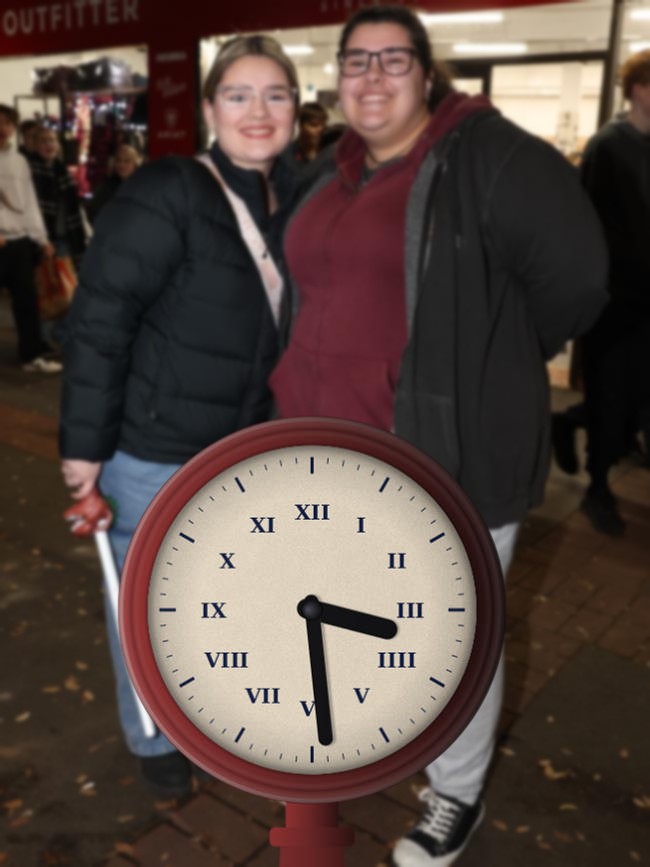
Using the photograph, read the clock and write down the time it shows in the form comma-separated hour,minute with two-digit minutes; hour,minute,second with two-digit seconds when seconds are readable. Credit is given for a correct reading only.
3,29
